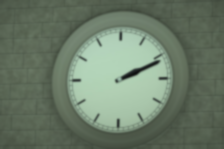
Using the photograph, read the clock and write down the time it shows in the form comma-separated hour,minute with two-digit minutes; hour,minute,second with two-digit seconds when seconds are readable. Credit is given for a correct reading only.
2,11
